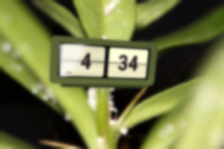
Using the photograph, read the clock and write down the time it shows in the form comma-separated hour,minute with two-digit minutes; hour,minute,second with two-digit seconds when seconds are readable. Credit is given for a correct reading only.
4,34
